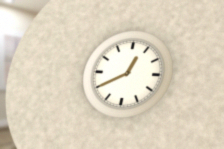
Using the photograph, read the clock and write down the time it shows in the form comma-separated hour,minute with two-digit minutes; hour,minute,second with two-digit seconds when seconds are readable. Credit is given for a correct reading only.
12,40
